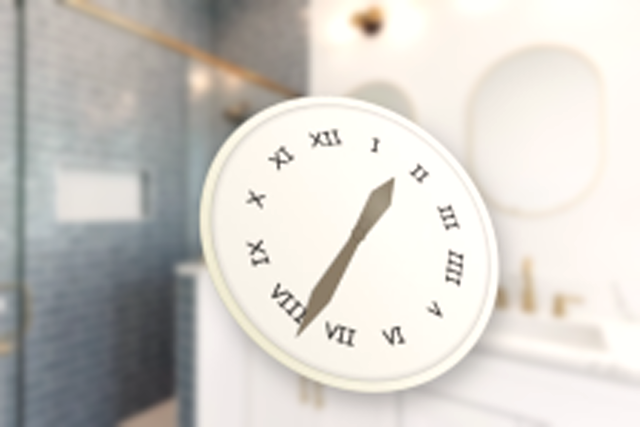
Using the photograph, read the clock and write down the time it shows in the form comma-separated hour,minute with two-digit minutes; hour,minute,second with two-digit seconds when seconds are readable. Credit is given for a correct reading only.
1,38
